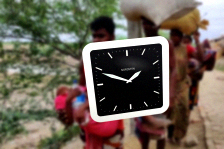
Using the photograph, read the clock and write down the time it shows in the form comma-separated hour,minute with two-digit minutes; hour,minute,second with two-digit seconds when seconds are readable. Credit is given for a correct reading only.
1,49
